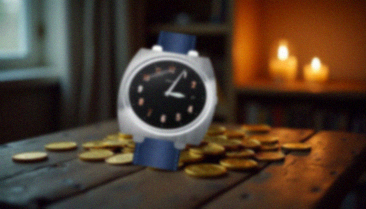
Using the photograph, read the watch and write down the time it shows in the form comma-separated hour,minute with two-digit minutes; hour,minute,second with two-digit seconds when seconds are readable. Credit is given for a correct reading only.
3,04
